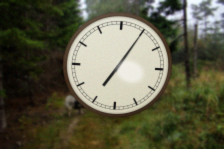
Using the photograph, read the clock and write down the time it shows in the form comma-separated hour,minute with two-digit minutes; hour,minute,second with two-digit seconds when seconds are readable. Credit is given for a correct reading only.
7,05
